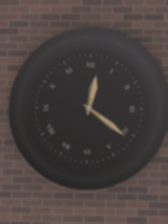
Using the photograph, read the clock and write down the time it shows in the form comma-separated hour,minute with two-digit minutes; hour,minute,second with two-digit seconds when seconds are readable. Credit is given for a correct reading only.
12,21
